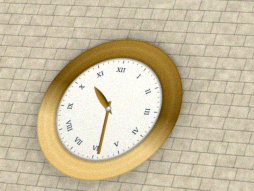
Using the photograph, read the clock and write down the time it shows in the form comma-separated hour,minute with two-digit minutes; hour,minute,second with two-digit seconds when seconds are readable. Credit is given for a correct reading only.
10,29
